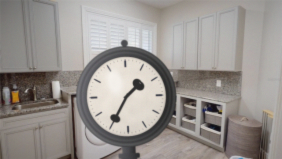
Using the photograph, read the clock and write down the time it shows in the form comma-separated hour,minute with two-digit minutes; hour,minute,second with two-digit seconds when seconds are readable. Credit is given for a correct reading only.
1,35
